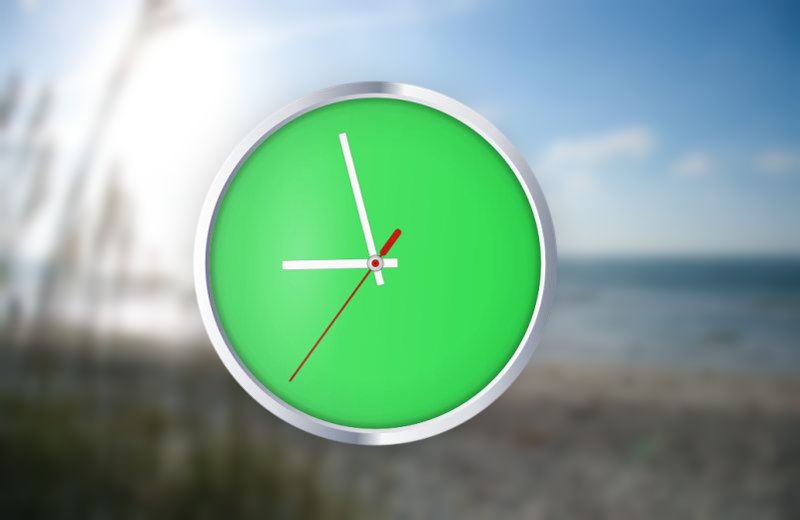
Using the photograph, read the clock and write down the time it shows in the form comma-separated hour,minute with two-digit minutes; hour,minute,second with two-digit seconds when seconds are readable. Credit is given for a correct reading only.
8,57,36
